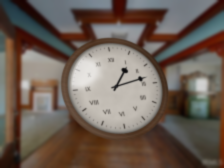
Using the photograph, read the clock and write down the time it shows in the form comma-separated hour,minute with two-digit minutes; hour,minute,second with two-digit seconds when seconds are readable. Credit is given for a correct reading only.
1,13
